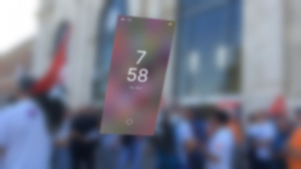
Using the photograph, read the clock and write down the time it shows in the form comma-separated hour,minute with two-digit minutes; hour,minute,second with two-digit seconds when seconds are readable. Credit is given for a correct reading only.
7,58
